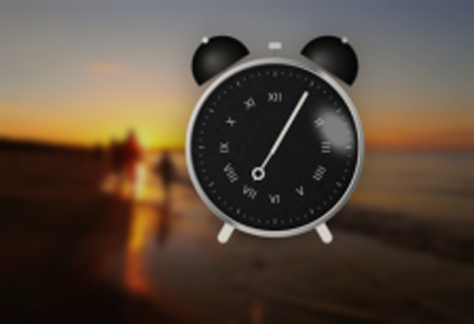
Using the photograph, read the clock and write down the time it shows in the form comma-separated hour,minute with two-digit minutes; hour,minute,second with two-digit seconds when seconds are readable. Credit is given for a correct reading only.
7,05
